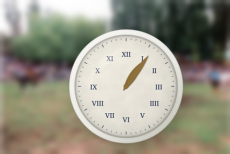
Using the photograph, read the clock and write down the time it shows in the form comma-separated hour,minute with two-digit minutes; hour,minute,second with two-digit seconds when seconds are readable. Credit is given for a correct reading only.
1,06
